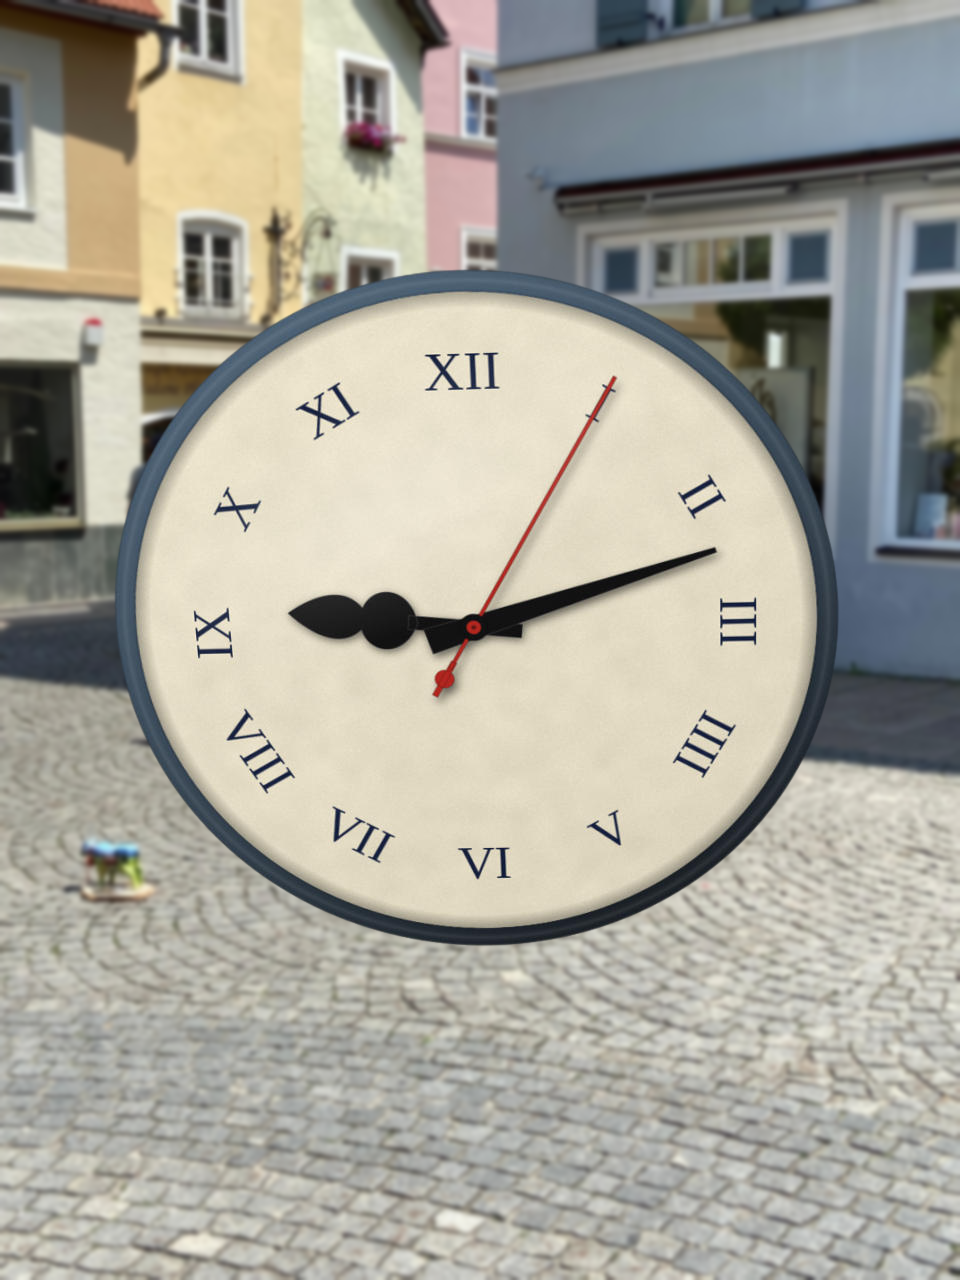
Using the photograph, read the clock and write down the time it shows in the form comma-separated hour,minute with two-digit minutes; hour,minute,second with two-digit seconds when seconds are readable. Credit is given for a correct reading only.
9,12,05
